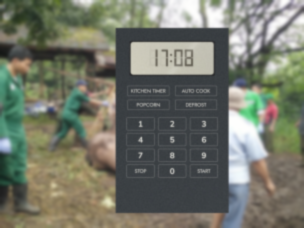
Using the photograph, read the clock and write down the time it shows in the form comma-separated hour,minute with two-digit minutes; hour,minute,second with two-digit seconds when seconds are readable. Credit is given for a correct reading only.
17,08
